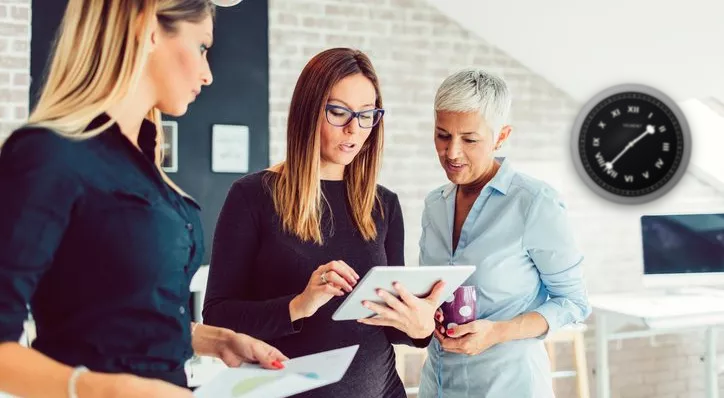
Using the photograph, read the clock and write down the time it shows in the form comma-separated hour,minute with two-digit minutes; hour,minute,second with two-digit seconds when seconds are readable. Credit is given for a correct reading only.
1,37
